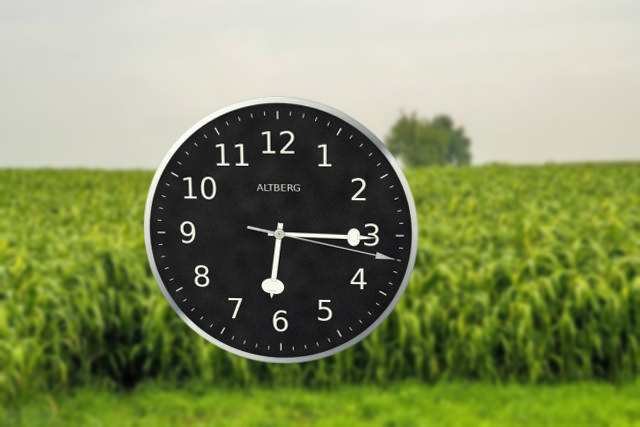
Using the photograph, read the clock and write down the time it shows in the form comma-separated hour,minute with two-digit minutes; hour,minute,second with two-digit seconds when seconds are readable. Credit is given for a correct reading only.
6,15,17
